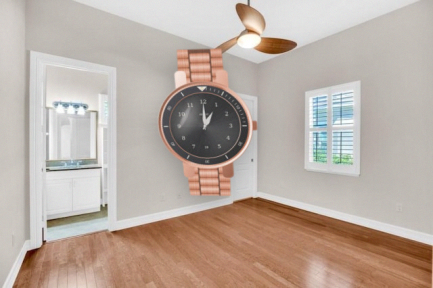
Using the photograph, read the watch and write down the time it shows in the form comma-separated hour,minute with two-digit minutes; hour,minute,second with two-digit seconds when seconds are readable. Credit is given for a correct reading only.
1,00
